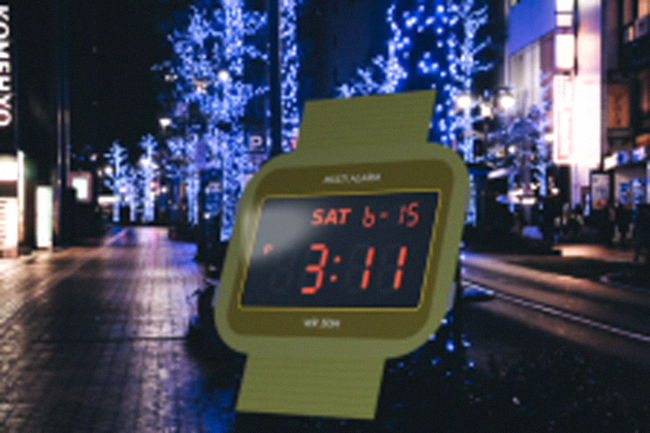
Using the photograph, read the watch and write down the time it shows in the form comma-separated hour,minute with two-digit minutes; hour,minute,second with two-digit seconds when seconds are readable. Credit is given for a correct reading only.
3,11
